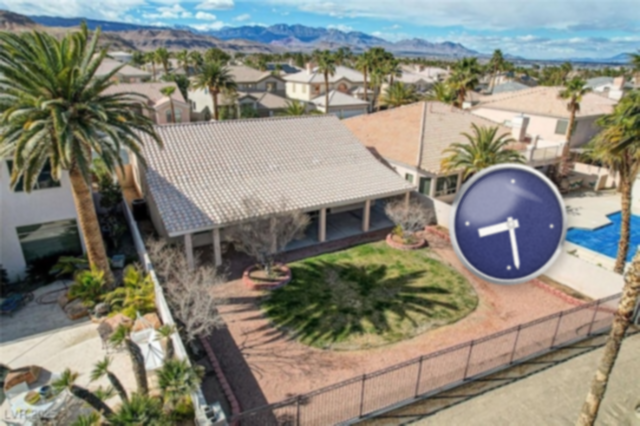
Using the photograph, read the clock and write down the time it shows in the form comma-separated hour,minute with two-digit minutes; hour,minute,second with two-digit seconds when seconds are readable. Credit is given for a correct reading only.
8,28
